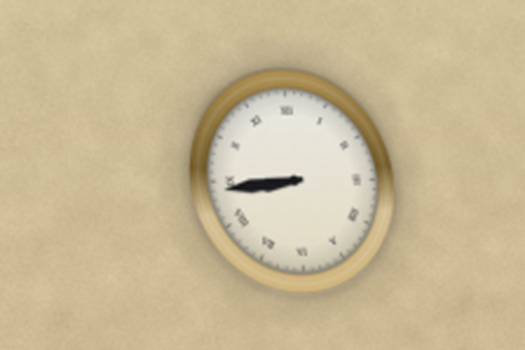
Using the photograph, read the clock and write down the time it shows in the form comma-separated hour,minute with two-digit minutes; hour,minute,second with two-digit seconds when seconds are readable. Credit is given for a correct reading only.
8,44
